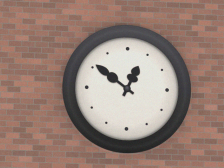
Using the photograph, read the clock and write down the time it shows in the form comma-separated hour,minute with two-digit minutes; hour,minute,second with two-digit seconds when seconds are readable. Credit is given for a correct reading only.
12,51
